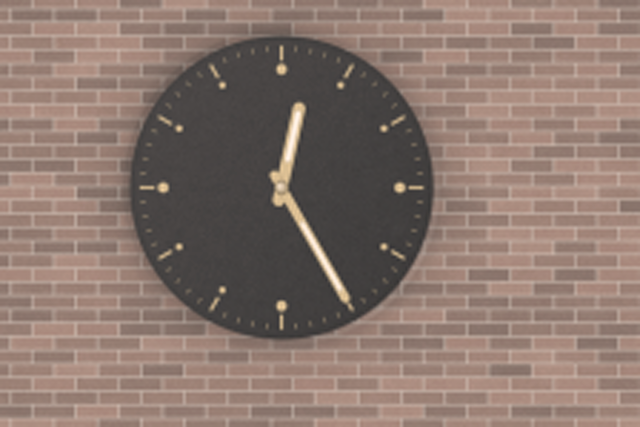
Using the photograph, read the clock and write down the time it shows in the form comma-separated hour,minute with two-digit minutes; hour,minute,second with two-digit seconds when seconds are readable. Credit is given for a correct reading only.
12,25
